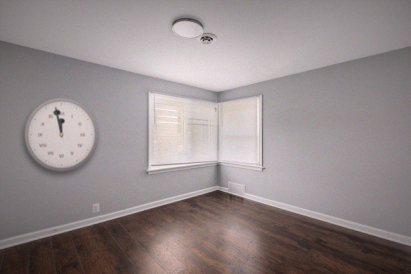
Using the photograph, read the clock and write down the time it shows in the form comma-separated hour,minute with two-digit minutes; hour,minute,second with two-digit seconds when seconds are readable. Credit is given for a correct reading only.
11,58
